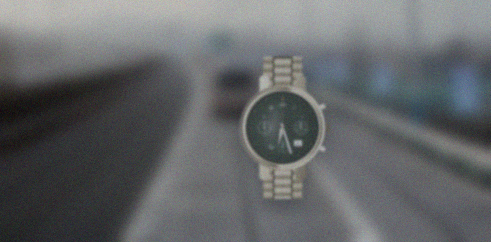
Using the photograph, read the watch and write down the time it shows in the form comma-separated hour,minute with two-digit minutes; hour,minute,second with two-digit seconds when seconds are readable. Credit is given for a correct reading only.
6,27
